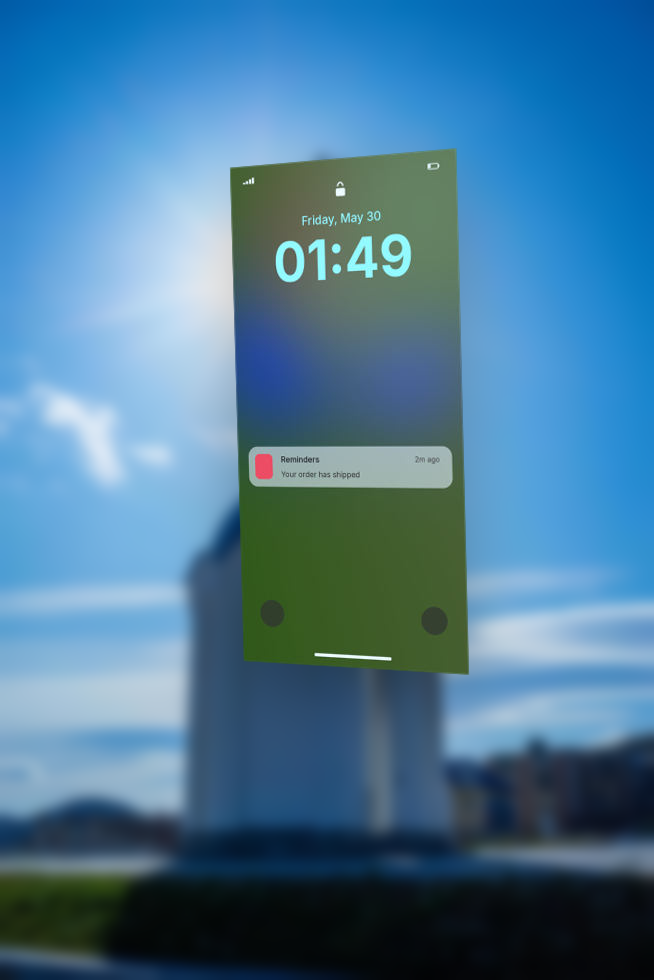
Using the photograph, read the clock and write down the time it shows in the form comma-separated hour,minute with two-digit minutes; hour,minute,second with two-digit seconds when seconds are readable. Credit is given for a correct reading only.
1,49
